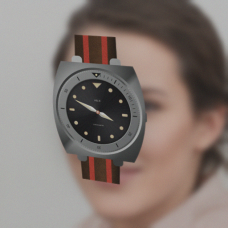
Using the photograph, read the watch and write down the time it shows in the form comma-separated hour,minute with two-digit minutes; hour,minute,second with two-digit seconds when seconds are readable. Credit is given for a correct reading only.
3,49
